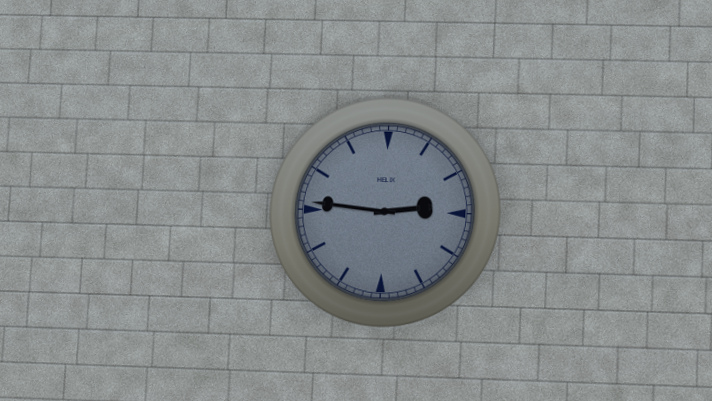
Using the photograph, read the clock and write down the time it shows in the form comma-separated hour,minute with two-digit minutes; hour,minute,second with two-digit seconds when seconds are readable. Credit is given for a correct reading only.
2,46
